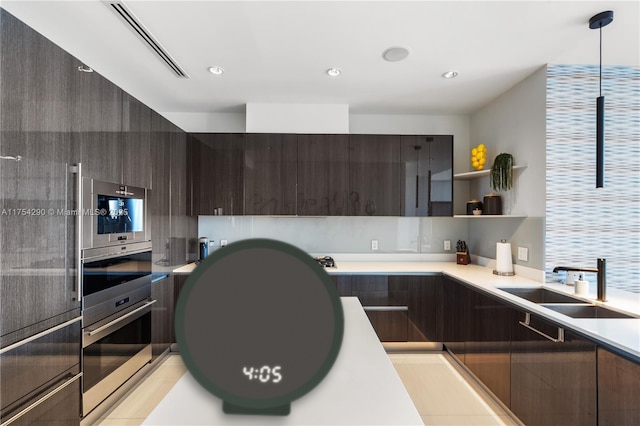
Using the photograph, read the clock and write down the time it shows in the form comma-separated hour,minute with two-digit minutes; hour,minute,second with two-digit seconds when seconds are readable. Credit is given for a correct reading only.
4,05
